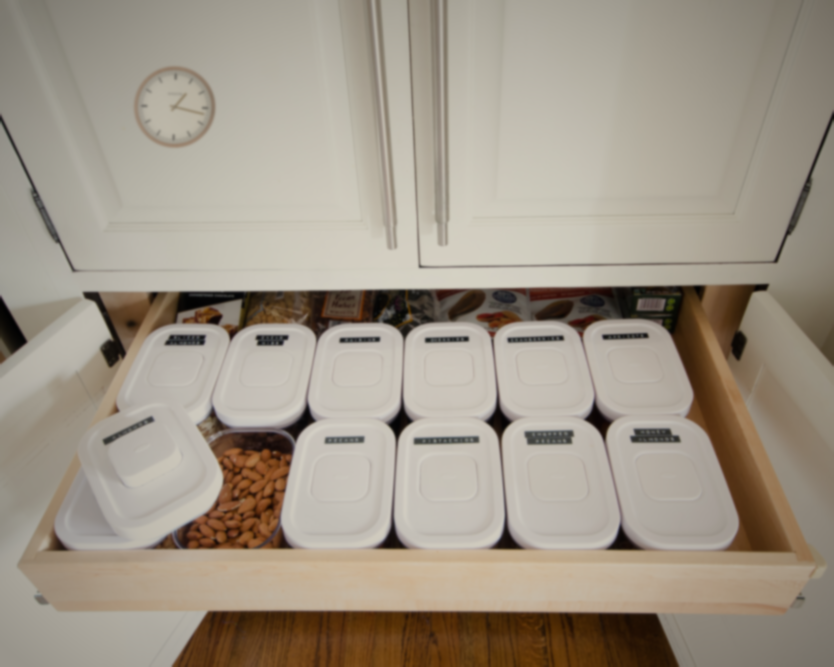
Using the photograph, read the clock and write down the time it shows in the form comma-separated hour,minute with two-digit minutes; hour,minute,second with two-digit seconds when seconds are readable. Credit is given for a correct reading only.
1,17
